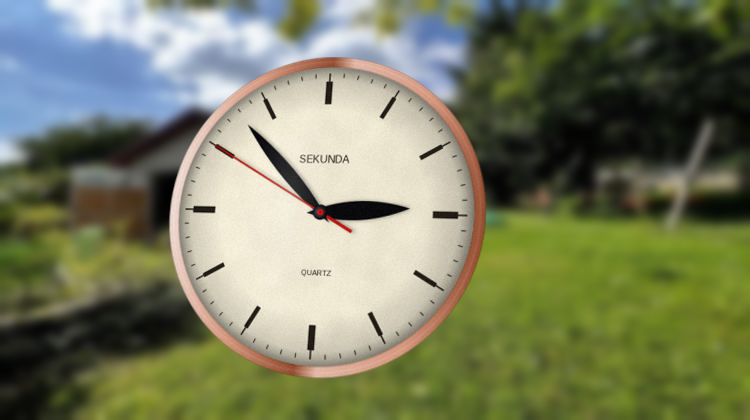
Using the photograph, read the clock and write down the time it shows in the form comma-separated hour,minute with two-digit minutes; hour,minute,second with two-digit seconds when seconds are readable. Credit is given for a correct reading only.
2,52,50
